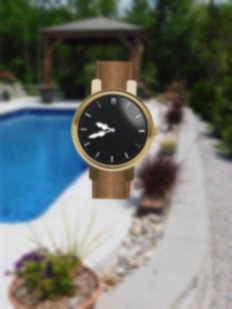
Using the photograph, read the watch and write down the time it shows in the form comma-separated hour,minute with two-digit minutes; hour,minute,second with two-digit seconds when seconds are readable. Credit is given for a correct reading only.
9,42
